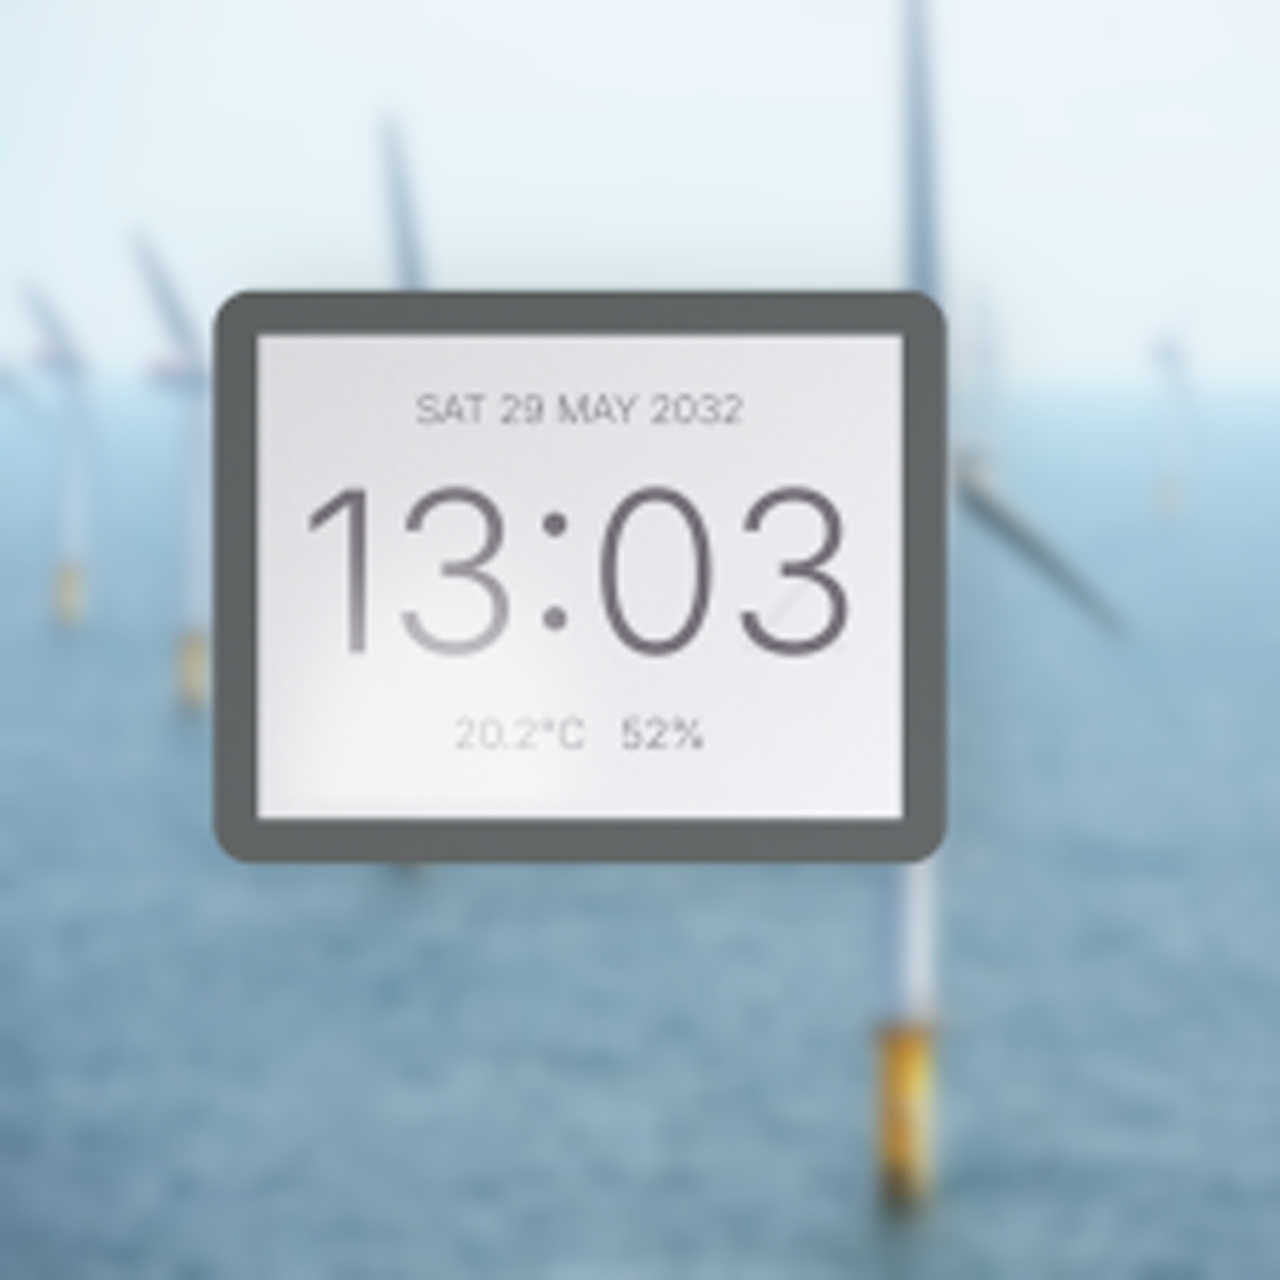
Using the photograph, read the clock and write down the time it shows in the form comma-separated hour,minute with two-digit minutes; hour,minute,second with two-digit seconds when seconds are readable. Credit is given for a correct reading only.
13,03
